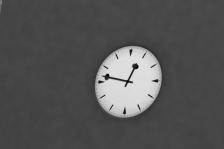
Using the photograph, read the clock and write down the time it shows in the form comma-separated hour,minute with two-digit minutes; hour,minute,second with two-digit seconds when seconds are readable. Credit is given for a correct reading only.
12,47
